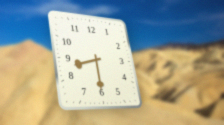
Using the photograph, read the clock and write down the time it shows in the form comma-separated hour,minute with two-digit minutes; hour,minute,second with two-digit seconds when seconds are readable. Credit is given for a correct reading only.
8,30
